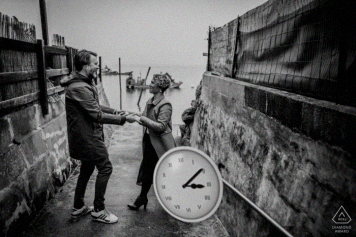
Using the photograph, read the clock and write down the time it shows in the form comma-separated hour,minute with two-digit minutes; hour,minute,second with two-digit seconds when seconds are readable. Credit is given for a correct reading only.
3,09
